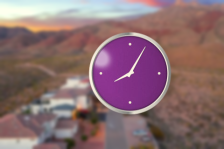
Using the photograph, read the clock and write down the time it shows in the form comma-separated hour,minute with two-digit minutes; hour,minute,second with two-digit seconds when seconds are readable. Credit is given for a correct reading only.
8,05
